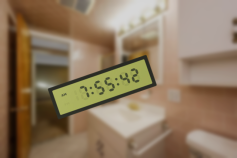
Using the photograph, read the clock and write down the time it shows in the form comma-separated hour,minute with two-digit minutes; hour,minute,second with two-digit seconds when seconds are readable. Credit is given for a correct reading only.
7,55,42
